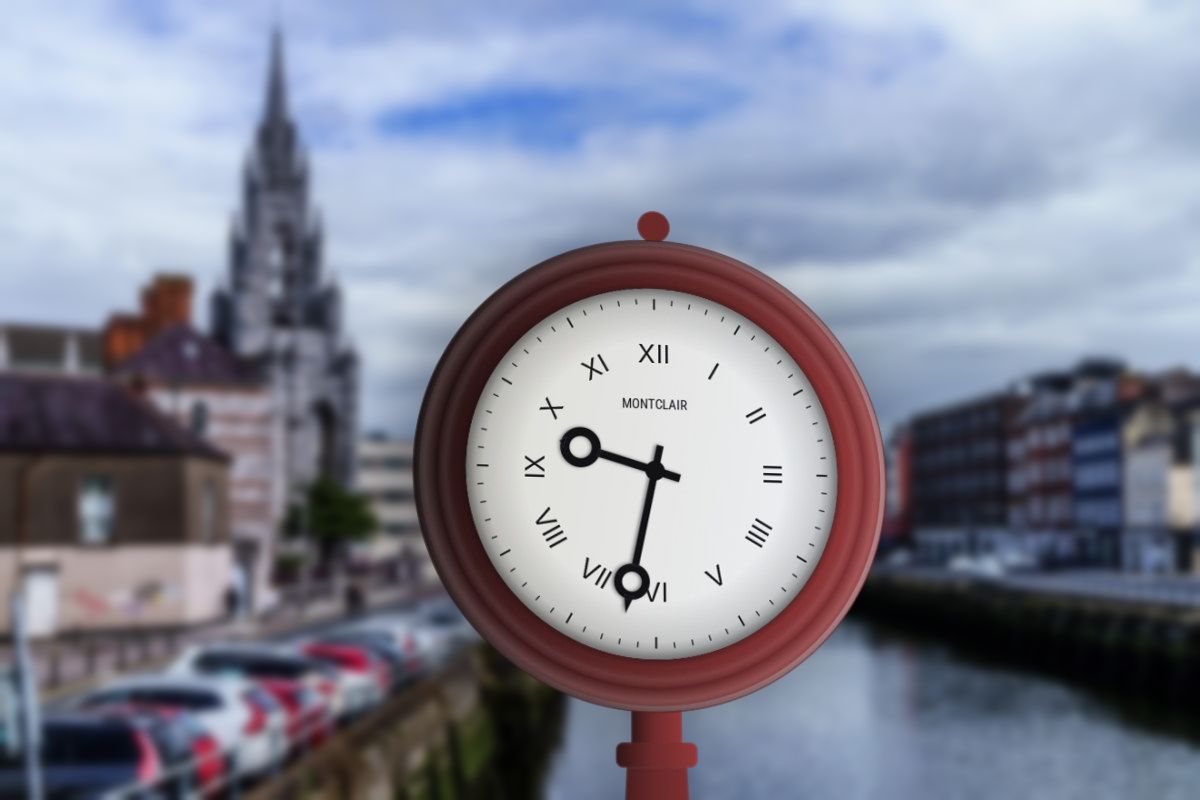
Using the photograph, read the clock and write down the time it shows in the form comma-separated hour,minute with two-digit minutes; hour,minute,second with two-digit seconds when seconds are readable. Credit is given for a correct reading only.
9,32
